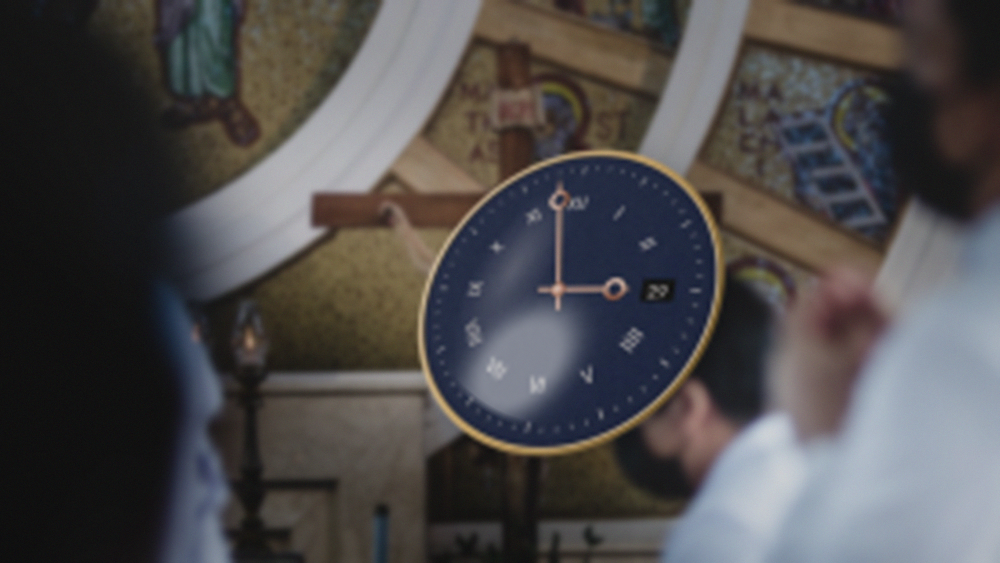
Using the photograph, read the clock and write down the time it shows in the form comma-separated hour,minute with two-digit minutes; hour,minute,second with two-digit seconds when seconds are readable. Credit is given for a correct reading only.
2,58
